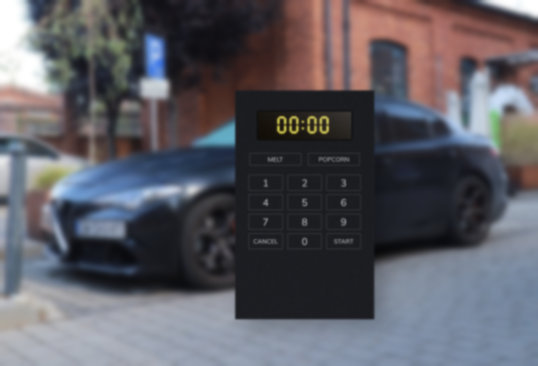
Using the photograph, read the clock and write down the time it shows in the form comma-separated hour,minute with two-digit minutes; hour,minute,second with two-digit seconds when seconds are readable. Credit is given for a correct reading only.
0,00
